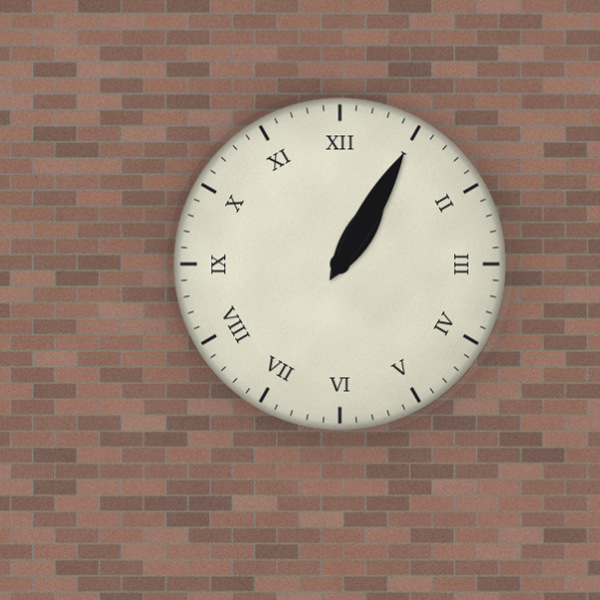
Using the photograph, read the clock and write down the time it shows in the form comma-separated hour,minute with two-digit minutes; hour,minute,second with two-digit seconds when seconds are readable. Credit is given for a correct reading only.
1,05
